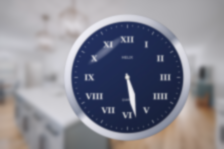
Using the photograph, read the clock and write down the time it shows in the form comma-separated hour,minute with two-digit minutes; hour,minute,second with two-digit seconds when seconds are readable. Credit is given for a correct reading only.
5,28
